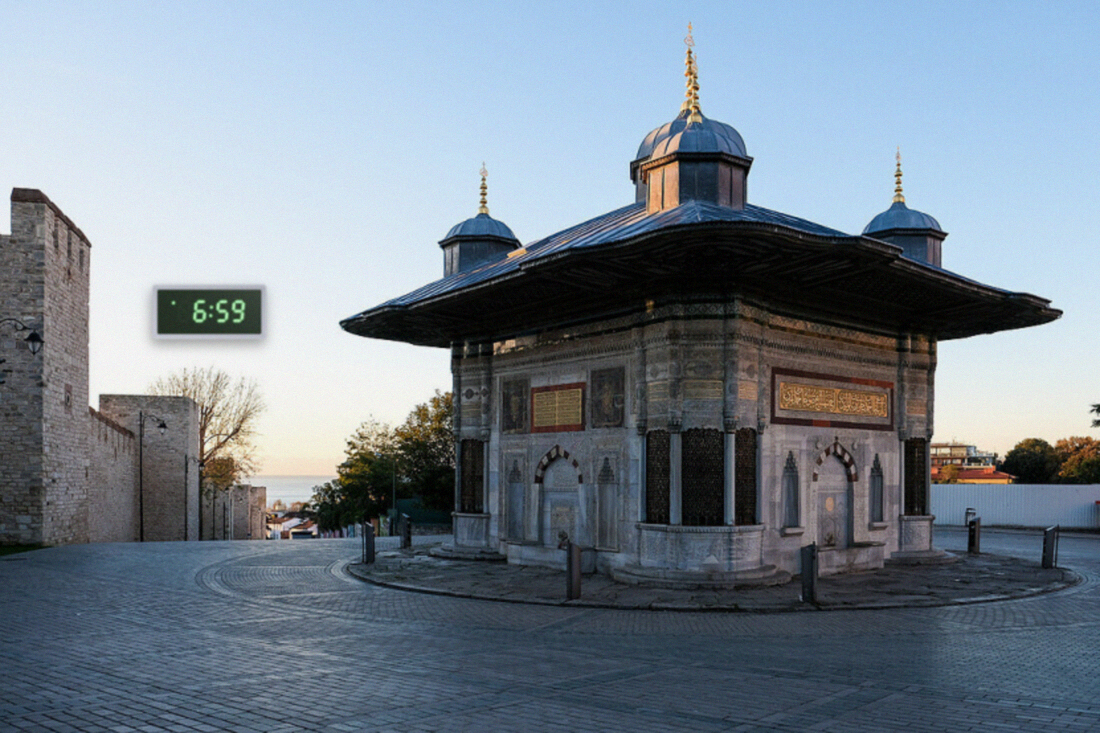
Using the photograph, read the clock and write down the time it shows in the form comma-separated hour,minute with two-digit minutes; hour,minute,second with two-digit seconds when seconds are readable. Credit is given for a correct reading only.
6,59
